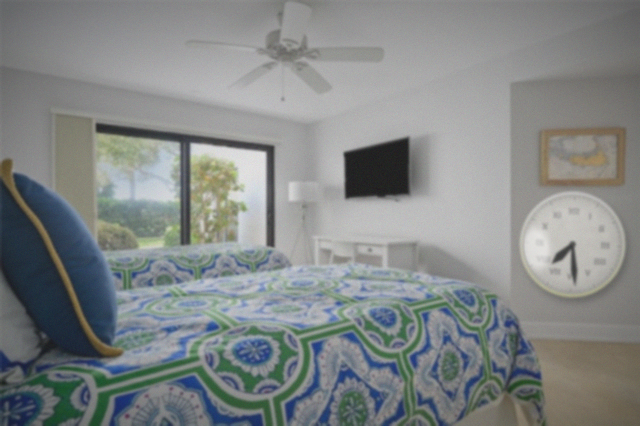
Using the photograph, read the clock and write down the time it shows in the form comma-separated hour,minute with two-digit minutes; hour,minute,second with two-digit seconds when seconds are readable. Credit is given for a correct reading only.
7,29
